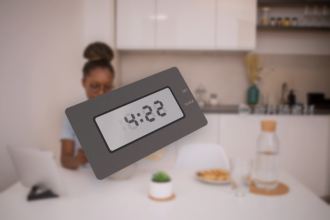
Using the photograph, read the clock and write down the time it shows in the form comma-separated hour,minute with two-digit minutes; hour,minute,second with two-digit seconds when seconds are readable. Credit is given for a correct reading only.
4,22
